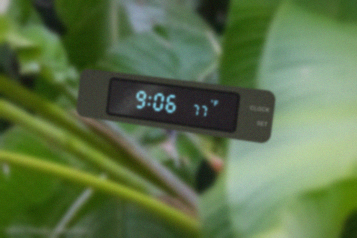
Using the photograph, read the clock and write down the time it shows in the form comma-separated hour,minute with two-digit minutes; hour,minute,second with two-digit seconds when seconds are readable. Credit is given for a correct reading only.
9,06
